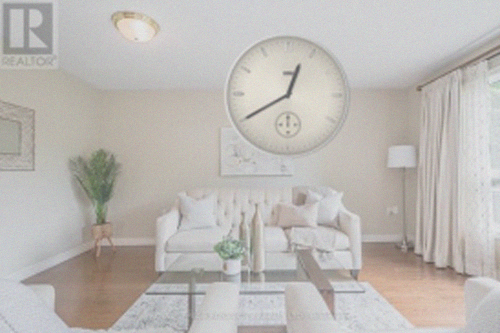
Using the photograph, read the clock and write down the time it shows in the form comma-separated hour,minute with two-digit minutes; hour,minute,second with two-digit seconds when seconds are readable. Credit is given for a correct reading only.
12,40
